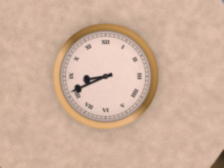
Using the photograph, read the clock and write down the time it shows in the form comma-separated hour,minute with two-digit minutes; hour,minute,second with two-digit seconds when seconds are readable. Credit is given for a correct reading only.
8,41
